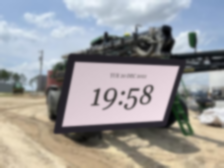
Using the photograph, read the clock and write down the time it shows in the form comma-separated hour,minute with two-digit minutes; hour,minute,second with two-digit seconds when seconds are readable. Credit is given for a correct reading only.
19,58
